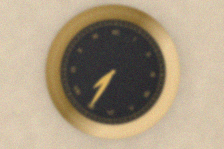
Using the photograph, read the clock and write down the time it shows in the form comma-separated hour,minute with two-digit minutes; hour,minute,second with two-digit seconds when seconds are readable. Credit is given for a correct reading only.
7,35
